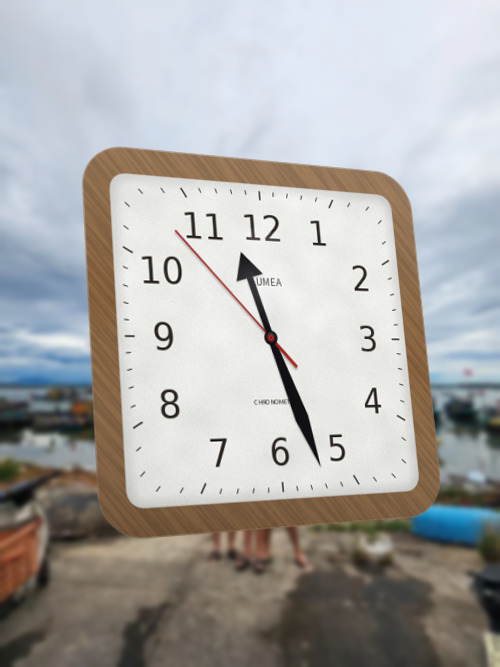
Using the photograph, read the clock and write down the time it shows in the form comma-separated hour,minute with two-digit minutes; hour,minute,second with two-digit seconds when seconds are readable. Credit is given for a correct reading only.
11,26,53
